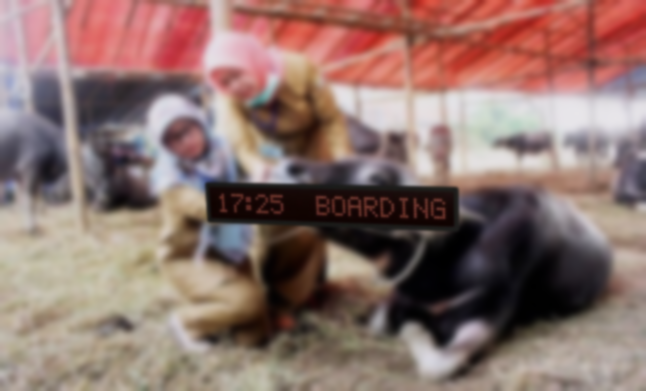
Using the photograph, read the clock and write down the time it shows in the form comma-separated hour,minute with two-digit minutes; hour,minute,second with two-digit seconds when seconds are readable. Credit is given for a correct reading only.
17,25
